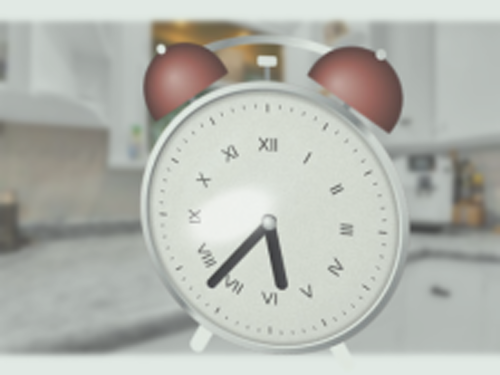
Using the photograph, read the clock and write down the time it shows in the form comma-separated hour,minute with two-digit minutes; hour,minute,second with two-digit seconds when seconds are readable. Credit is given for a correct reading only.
5,37
